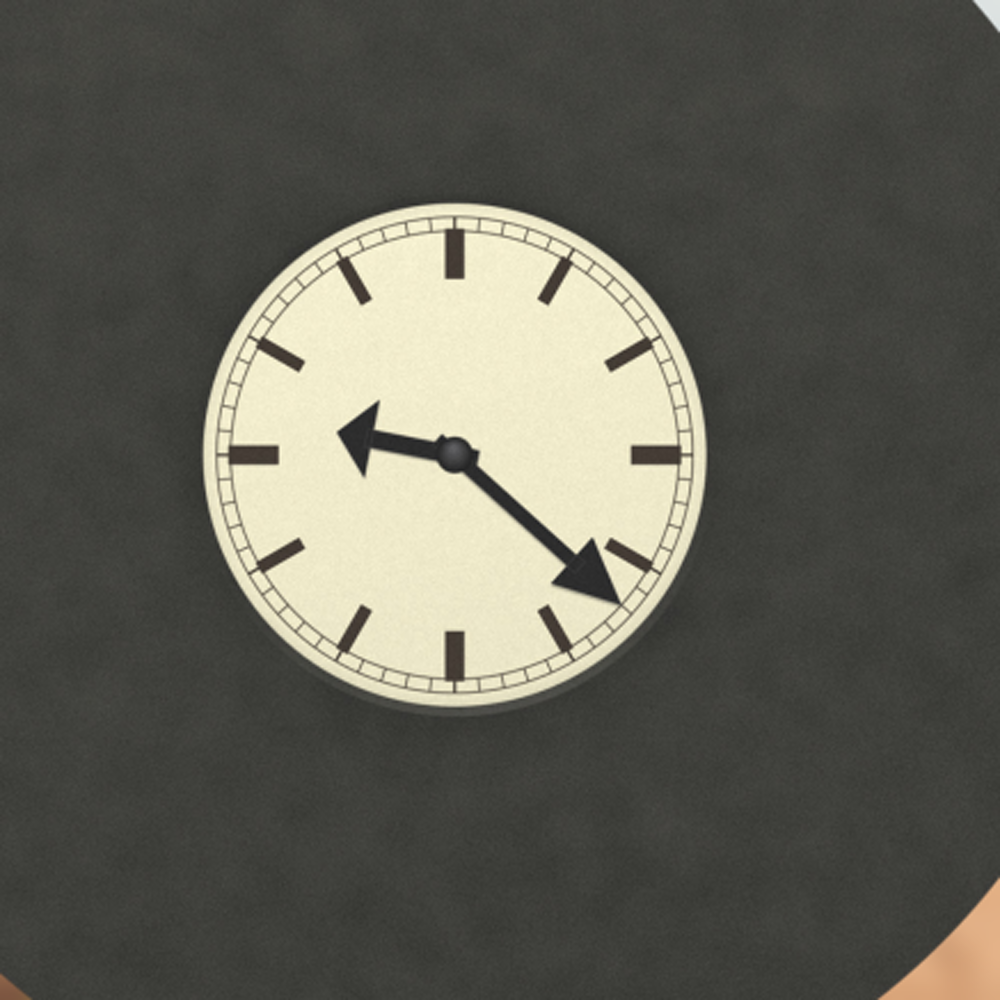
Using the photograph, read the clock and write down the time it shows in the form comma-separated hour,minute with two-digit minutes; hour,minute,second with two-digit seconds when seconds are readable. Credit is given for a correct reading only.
9,22
